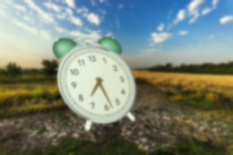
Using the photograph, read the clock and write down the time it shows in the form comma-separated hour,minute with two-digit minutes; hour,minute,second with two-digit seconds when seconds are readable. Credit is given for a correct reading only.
7,28
